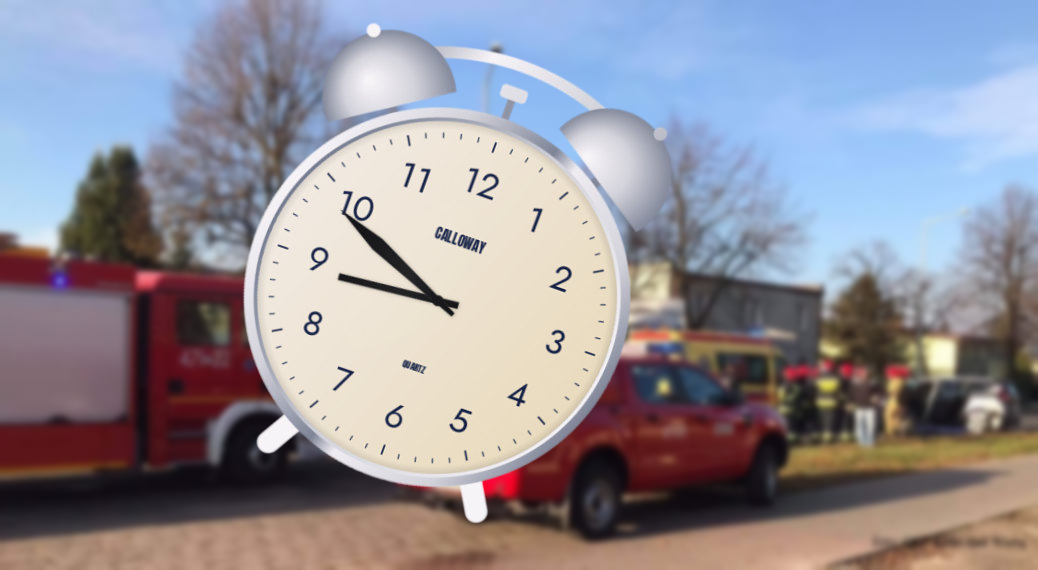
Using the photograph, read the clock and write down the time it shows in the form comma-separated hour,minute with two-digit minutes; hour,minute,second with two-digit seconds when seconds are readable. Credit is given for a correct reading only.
8,49
